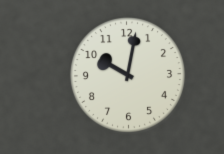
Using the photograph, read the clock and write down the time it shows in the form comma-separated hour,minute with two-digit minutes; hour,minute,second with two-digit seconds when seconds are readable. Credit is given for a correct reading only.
10,02
